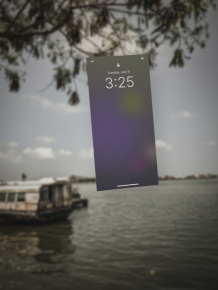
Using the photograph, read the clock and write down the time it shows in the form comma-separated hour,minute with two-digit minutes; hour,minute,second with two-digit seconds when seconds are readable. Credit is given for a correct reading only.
3,25
